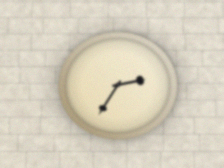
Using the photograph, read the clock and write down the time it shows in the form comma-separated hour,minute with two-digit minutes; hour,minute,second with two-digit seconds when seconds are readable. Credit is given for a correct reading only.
2,35
